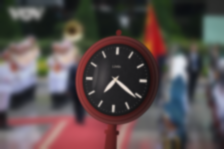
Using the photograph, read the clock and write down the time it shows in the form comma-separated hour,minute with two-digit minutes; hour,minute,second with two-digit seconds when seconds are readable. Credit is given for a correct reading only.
7,21
